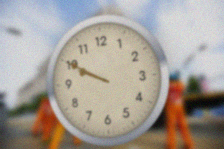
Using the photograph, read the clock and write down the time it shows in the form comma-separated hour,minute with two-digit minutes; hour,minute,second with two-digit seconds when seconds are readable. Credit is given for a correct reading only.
9,50
